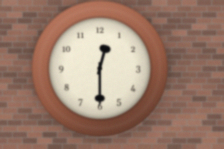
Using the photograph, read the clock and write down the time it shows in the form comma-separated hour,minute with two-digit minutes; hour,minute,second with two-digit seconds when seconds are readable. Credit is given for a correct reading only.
12,30
